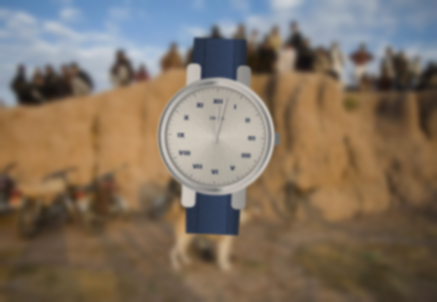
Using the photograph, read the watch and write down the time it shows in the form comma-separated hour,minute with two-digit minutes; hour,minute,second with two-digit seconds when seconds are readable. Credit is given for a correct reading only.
12,02
